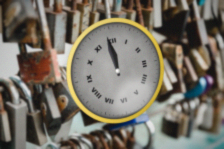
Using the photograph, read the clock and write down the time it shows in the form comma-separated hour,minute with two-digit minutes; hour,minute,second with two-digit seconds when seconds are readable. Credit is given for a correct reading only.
11,59
